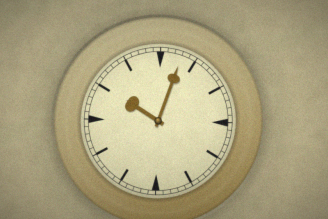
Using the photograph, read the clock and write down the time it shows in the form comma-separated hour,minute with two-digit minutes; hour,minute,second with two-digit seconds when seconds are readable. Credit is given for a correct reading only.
10,03
